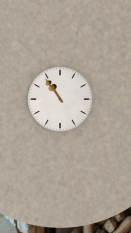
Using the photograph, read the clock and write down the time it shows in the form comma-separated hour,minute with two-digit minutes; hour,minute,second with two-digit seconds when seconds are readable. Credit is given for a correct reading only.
10,54
